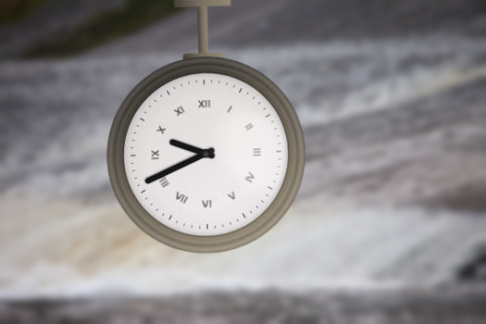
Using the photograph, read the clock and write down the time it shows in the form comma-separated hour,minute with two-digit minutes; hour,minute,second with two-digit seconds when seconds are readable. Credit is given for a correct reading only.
9,41
